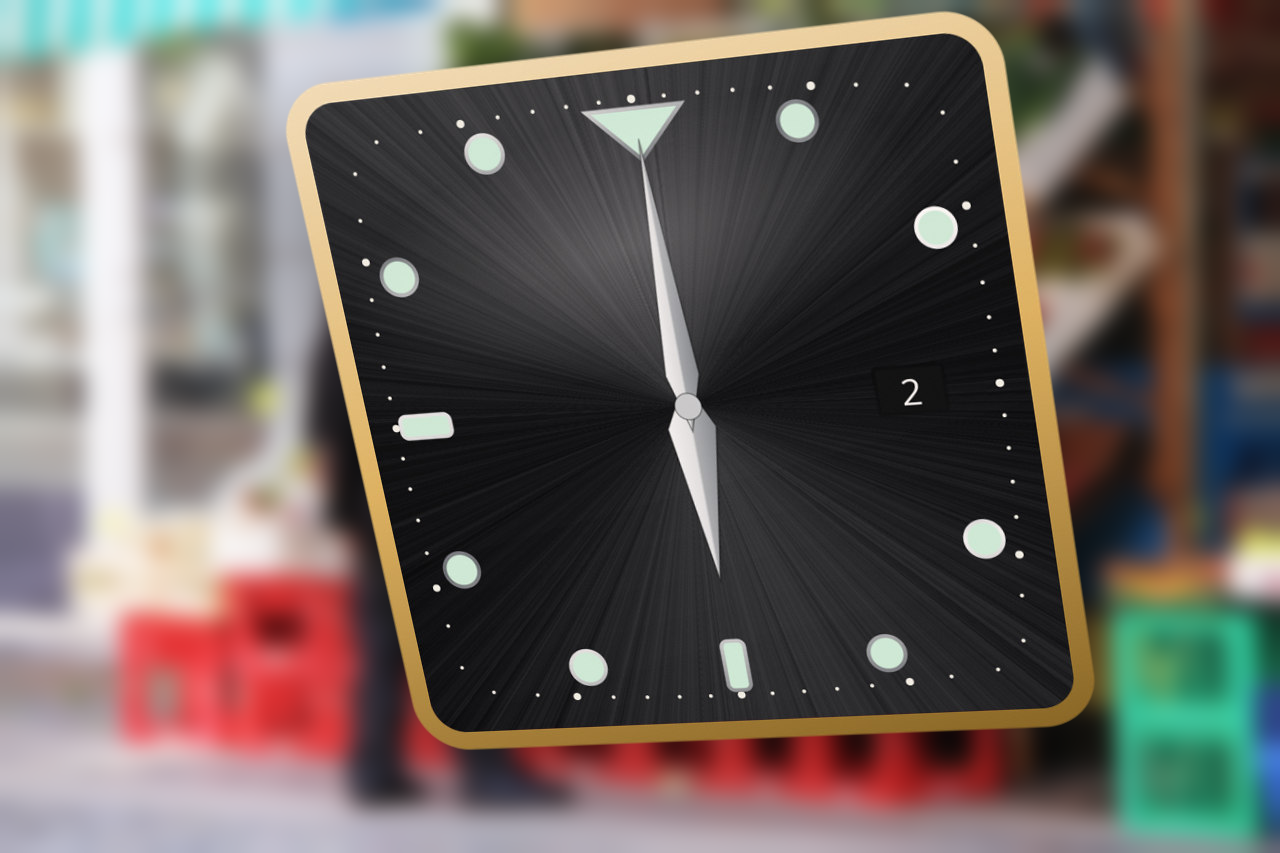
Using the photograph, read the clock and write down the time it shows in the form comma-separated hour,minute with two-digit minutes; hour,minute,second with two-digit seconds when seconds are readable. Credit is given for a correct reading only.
6,00
